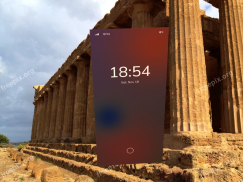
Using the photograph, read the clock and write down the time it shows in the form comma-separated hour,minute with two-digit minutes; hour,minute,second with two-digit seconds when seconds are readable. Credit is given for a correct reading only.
18,54
